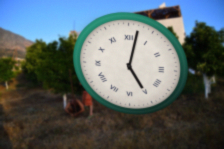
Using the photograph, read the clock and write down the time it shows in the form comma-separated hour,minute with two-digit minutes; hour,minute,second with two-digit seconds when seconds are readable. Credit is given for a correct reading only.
5,02
